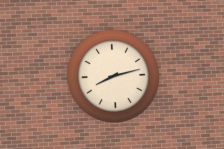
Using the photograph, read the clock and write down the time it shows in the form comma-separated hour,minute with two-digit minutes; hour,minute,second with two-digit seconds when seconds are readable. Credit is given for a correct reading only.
8,13
